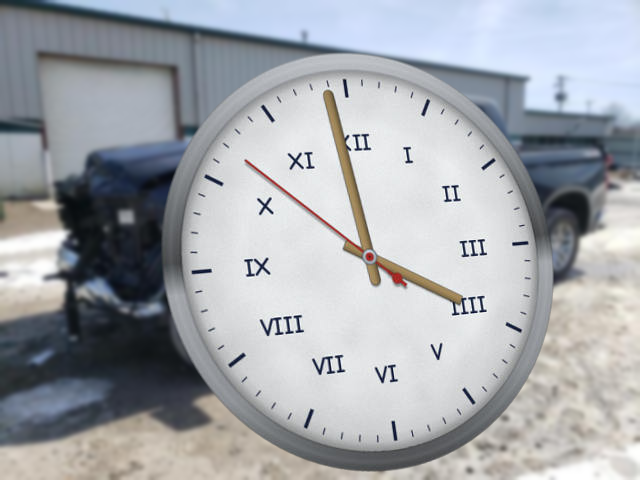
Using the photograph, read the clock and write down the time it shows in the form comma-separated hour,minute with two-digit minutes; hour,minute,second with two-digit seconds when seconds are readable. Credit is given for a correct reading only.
3,58,52
